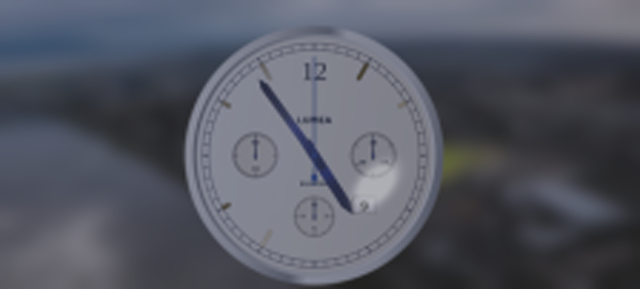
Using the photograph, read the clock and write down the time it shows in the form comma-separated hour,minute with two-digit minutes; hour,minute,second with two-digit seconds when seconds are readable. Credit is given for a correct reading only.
4,54
